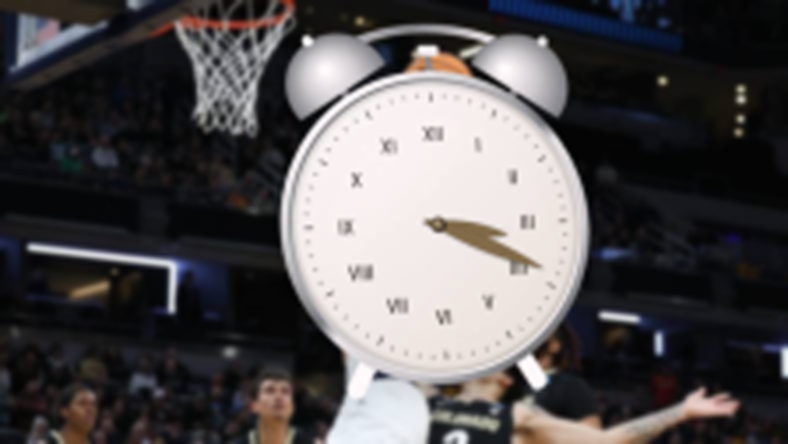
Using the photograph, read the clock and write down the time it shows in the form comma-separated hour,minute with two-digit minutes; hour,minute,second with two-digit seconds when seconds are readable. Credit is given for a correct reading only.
3,19
